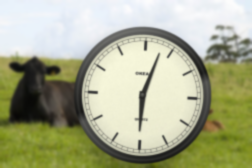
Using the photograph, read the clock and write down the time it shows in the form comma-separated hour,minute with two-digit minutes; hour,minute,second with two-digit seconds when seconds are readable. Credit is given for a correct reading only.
6,03
